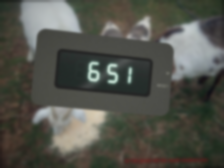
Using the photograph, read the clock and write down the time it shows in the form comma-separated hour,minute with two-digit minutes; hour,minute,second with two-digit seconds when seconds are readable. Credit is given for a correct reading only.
6,51
